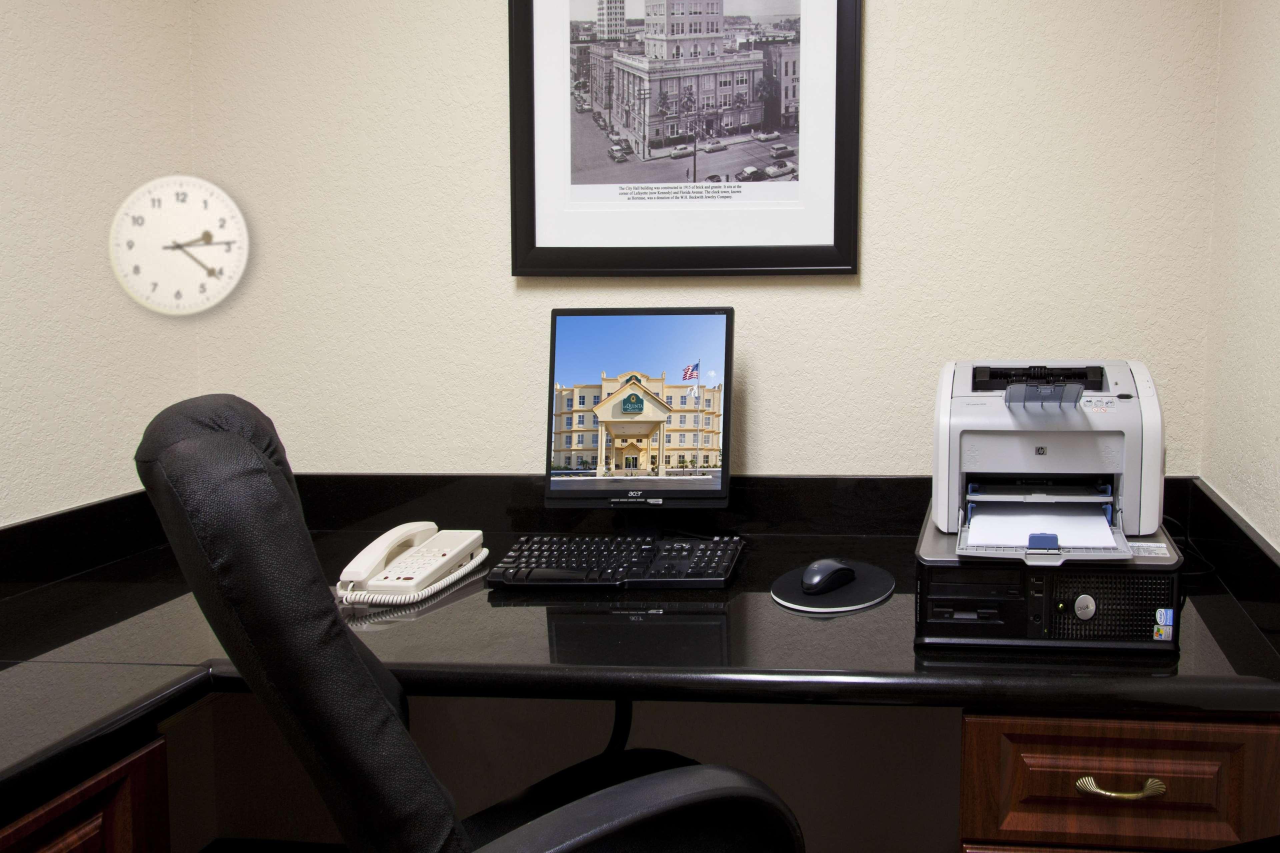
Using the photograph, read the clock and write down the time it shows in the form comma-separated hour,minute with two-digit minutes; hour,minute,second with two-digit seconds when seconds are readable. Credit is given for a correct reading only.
2,21,14
